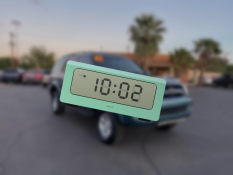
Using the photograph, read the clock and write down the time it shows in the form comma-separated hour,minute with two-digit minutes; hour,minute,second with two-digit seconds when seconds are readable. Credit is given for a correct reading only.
10,02
